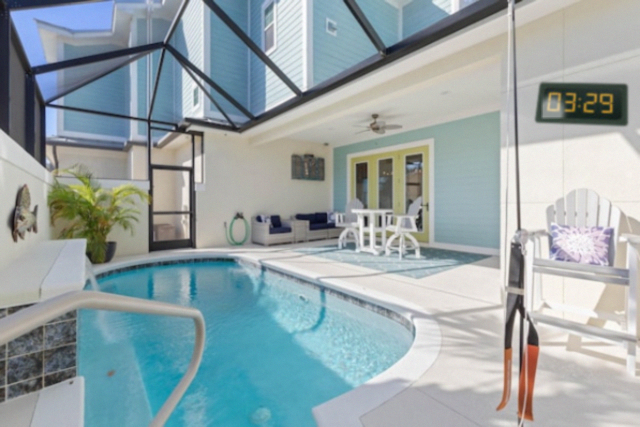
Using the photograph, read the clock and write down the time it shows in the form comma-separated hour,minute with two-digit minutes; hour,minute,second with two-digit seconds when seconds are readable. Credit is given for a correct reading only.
3,29
